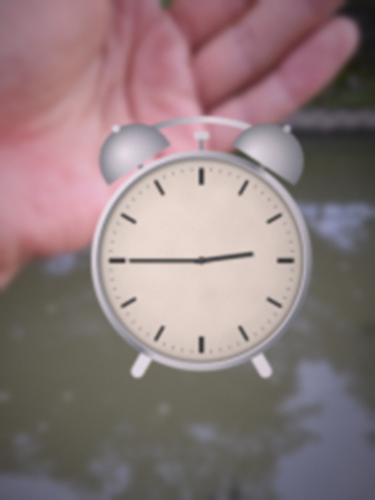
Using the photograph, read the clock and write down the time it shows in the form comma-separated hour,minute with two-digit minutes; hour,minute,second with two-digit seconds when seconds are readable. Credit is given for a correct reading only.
2,45
